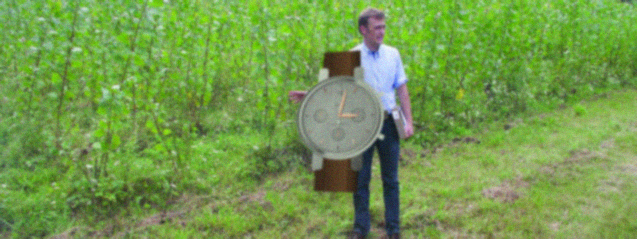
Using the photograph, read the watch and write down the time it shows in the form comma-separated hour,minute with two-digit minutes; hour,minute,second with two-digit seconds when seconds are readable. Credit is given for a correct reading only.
3,02
